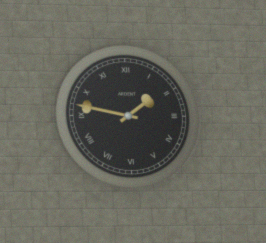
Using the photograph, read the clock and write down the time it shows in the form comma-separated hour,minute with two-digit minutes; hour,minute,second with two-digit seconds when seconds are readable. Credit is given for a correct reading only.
1,47
